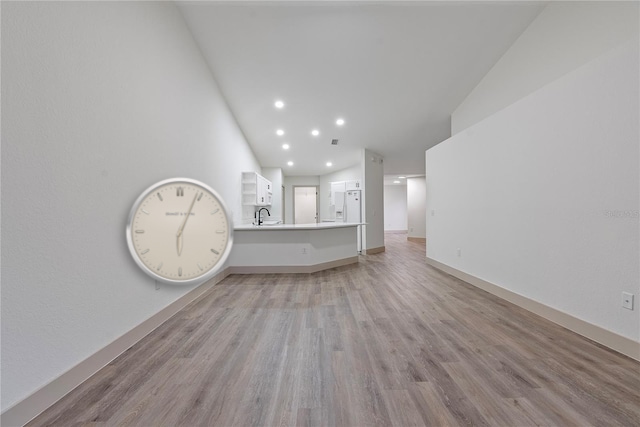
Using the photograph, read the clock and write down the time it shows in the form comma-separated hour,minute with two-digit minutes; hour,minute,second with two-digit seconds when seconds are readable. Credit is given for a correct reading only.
6,04
